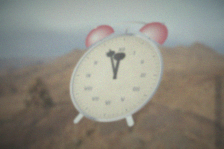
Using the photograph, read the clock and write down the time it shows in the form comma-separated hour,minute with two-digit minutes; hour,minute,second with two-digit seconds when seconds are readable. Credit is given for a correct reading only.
11,56
